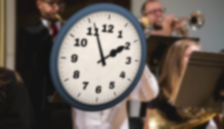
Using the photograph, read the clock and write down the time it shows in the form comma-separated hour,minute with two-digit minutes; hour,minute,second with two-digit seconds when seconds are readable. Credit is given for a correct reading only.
1,56
